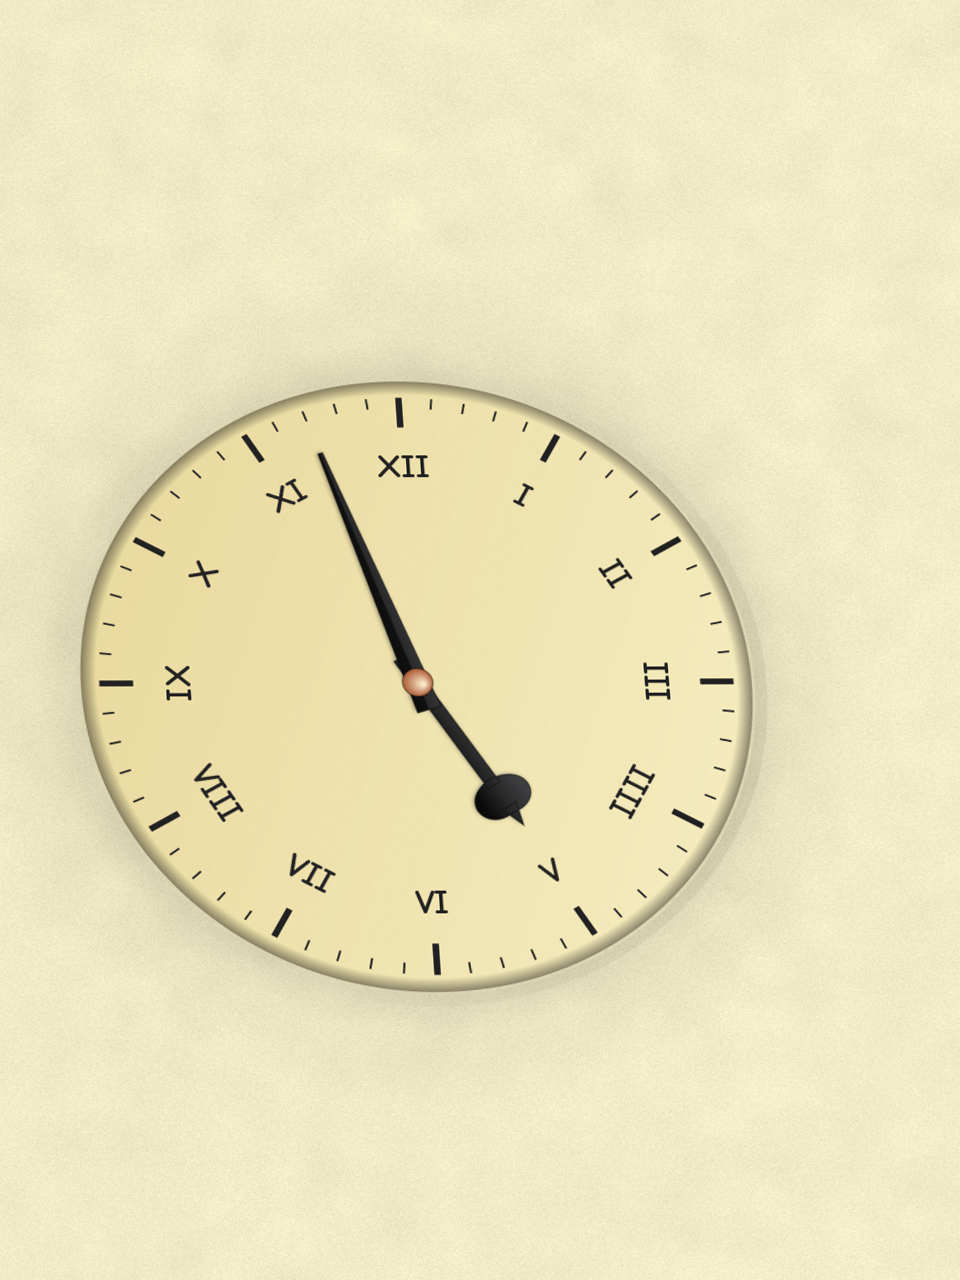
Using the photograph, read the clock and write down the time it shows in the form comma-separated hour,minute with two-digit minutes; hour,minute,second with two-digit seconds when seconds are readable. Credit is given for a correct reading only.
4,57
